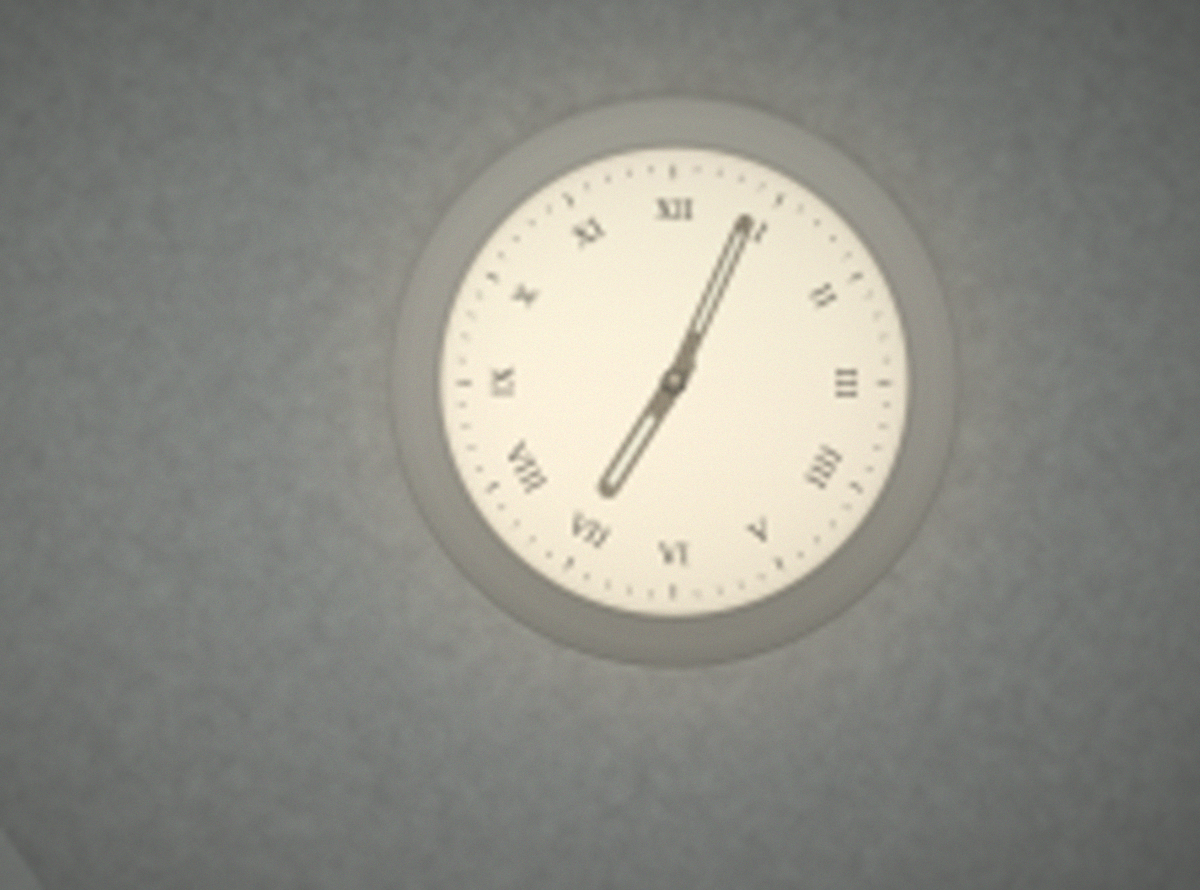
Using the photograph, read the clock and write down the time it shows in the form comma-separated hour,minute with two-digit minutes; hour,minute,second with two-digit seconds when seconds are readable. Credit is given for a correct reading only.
7,04
